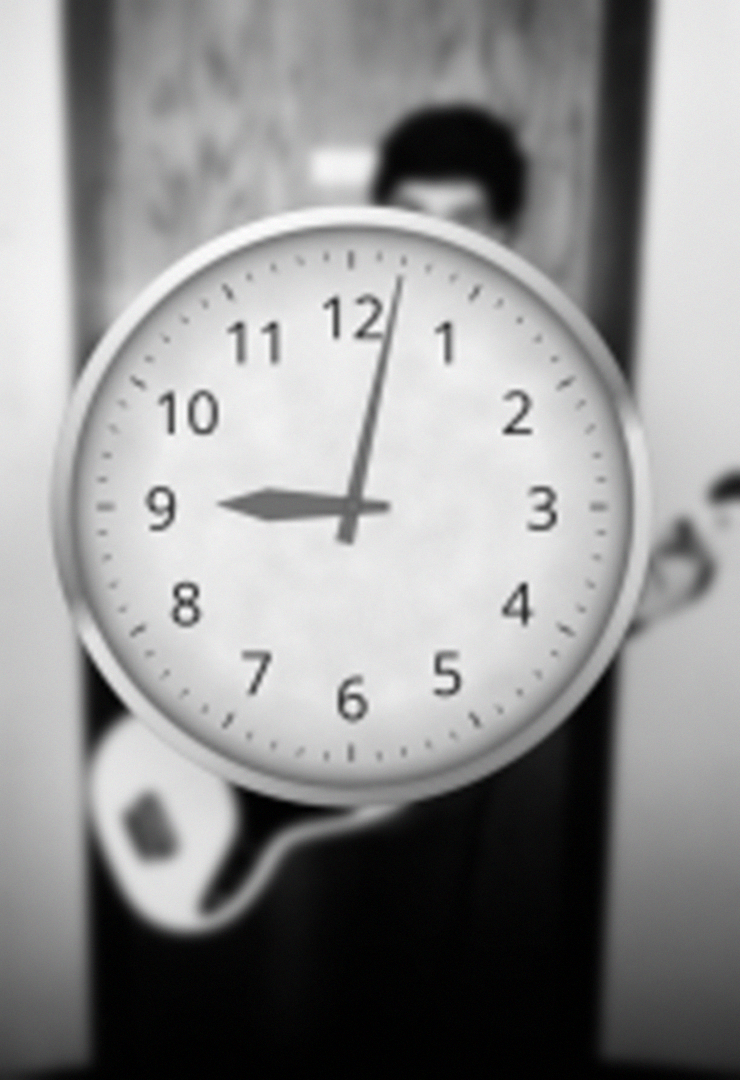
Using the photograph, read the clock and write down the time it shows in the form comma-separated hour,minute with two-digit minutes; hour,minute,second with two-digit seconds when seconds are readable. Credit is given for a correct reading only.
9,02
